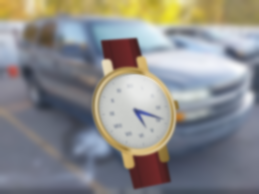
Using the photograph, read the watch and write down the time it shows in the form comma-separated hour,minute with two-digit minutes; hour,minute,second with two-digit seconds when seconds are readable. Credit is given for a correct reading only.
5,19
